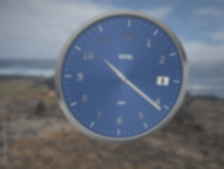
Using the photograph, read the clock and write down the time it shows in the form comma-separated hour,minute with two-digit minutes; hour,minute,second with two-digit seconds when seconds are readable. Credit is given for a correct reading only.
10,21
